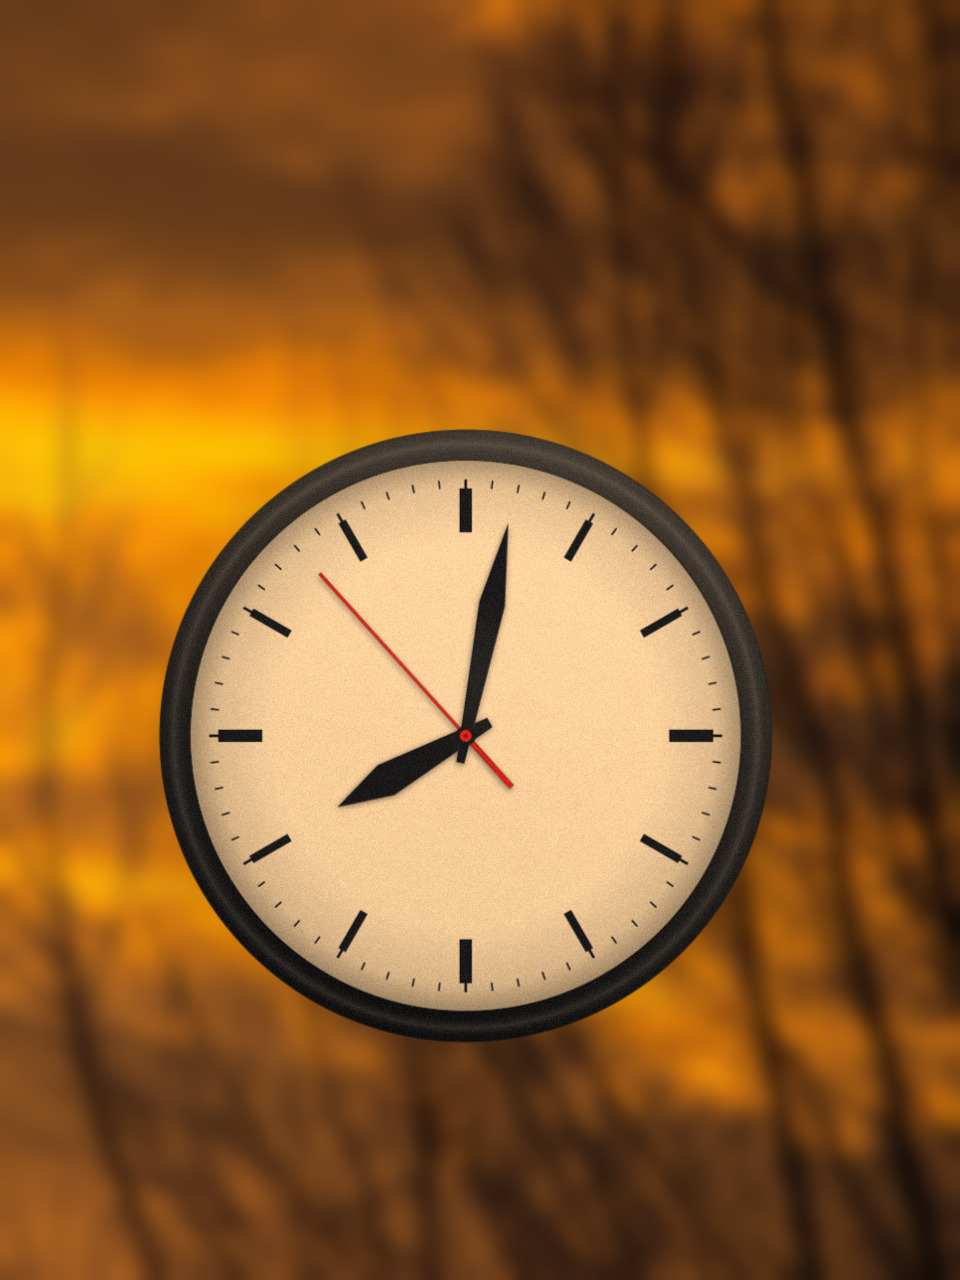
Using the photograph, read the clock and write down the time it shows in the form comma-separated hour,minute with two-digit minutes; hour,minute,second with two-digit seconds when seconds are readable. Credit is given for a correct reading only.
8,01,53
